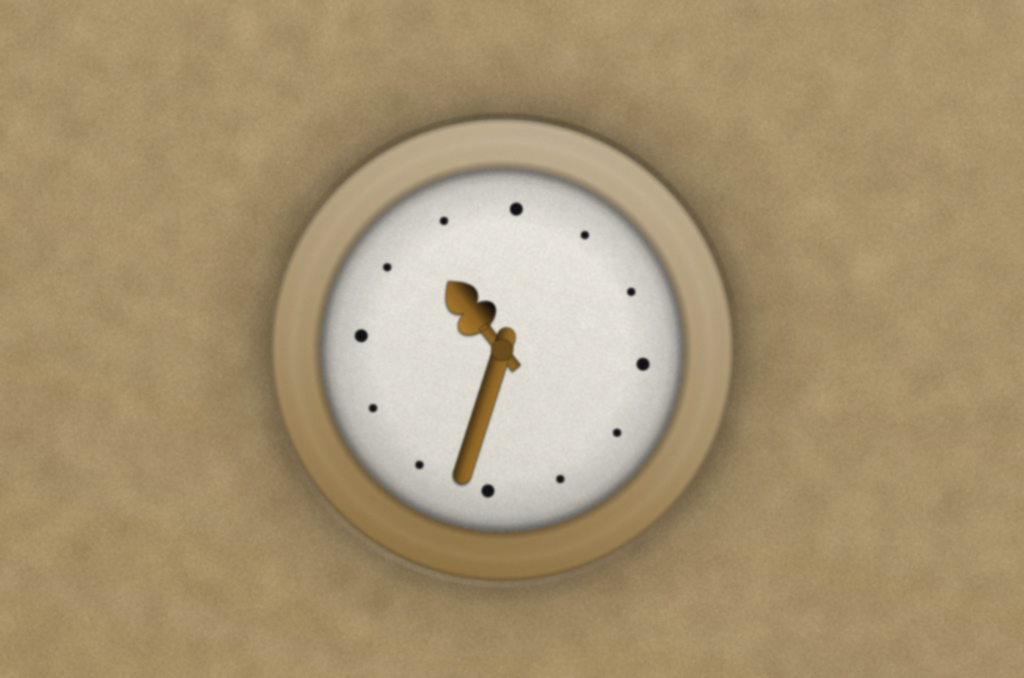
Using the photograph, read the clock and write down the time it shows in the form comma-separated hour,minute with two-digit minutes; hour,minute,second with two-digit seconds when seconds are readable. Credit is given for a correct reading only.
10,32
